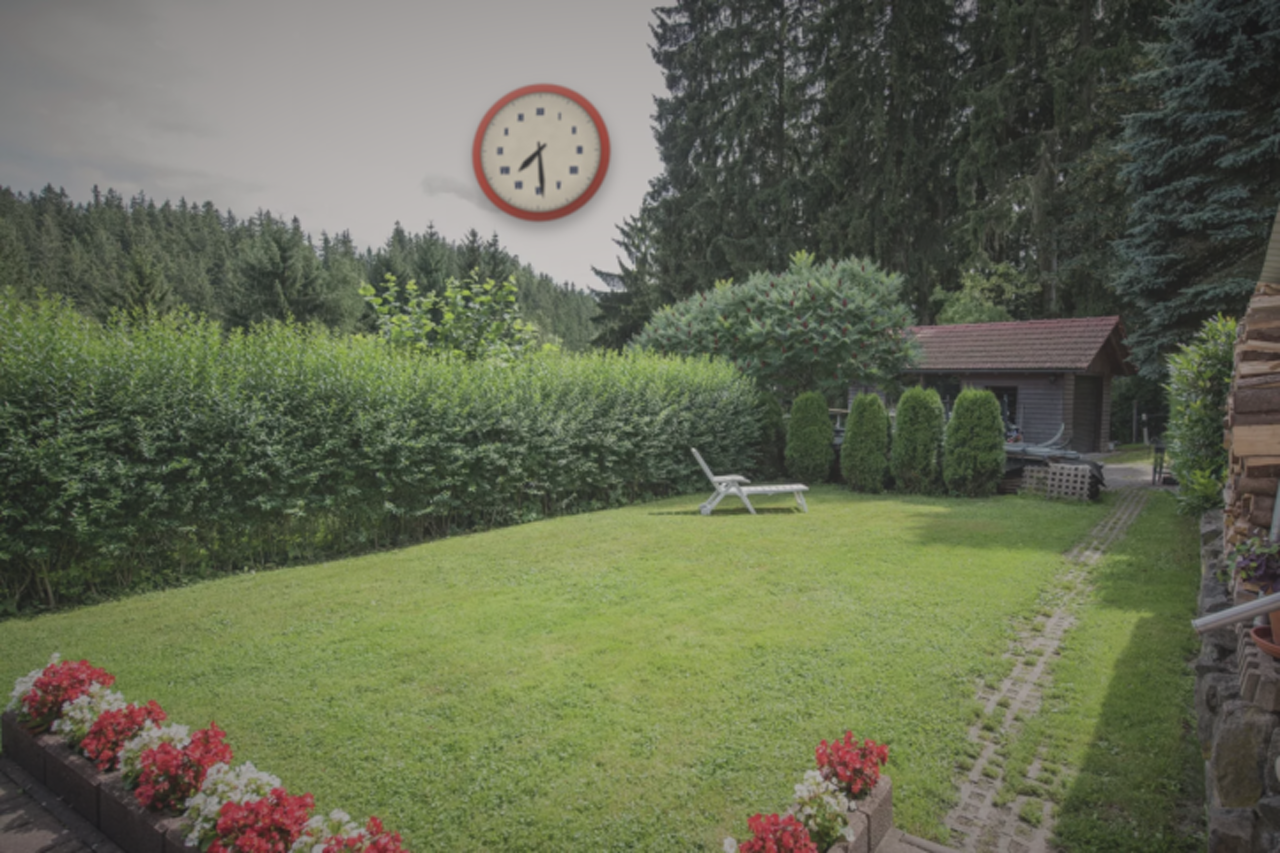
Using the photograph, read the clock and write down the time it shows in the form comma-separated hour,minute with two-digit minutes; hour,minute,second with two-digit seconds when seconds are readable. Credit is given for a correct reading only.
7,29
